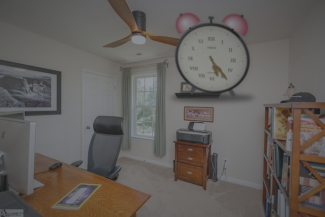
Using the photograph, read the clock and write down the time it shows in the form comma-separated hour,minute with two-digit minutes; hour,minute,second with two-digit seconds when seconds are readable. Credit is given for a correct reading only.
5,24
